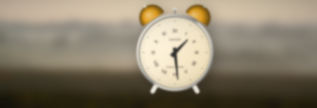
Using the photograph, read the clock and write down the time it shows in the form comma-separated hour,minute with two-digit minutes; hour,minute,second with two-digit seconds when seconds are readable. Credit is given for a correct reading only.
1,29
